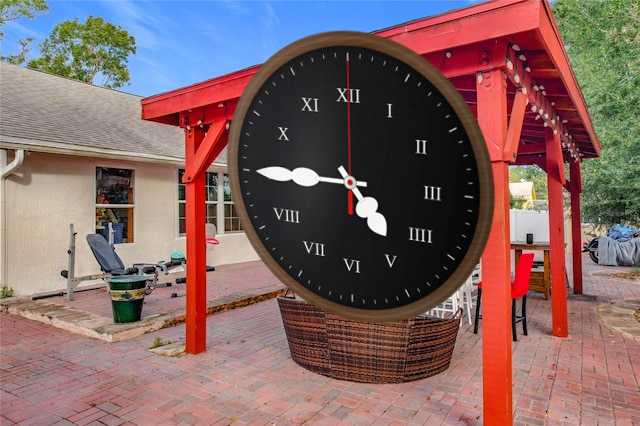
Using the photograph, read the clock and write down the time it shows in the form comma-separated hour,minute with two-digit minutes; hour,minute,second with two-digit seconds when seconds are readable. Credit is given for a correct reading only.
4,45,00
